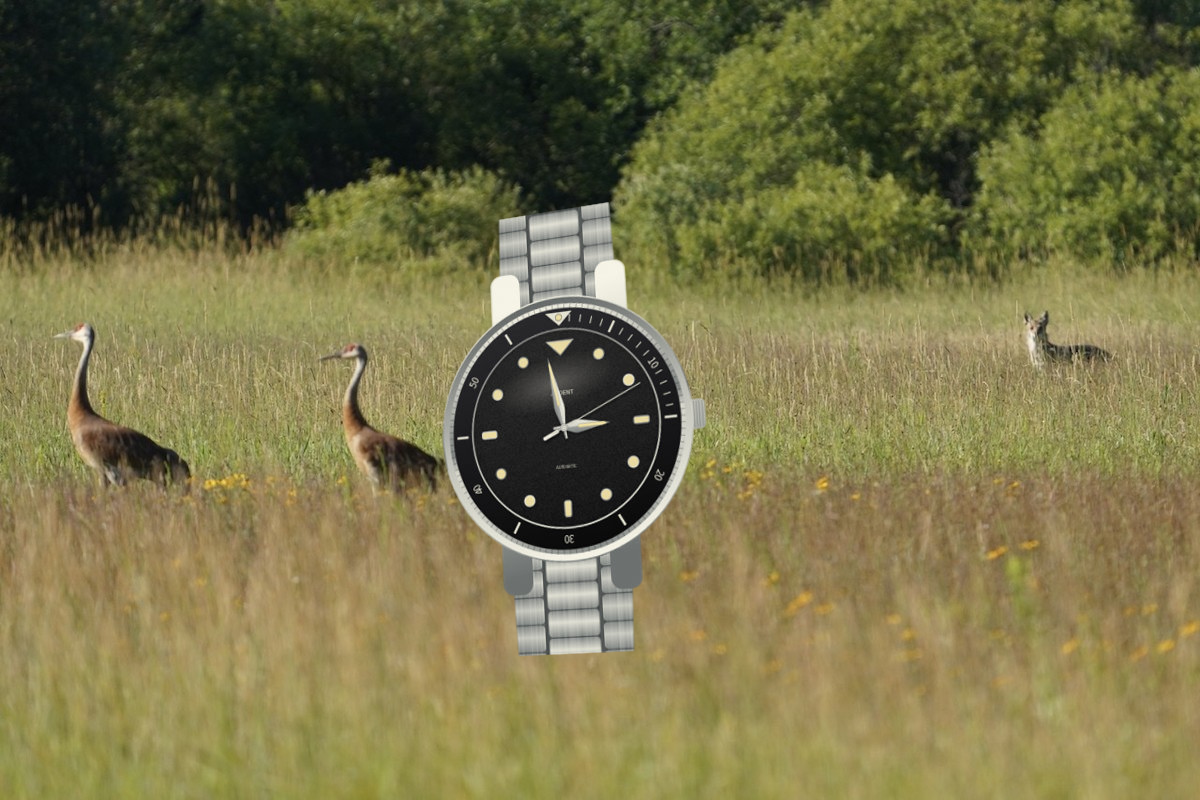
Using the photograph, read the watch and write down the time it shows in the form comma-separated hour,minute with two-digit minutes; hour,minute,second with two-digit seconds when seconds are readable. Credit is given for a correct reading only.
2,58,11
